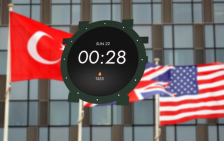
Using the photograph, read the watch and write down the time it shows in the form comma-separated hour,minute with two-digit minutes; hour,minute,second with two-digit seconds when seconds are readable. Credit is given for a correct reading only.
0,28
